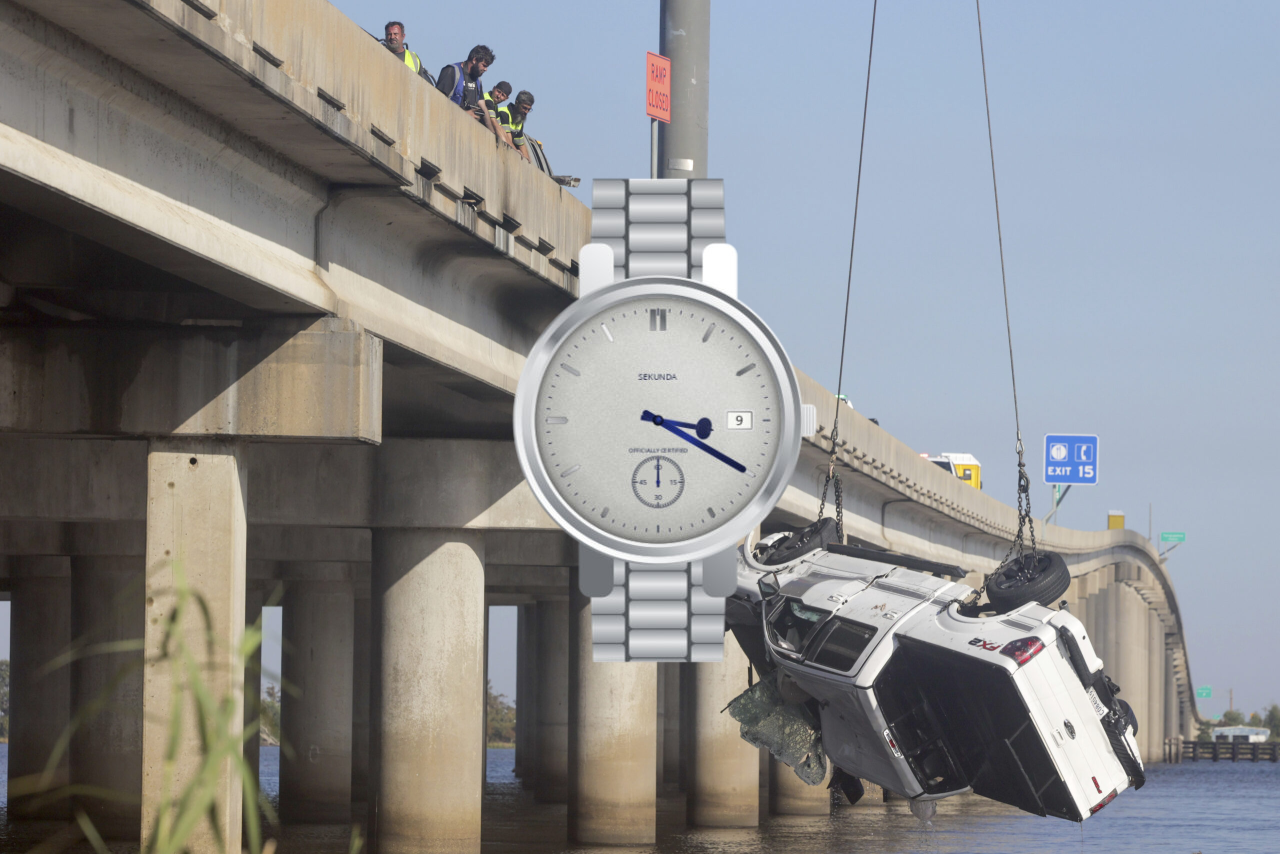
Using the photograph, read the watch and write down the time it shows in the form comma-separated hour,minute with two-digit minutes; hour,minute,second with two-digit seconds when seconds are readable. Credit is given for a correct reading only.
3,20
